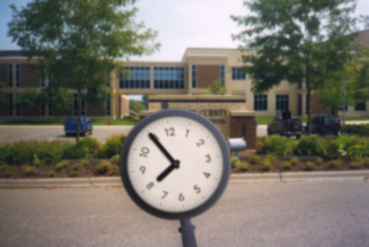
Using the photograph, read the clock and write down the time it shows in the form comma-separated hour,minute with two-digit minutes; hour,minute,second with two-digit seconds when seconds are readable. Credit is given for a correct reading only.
7,55
